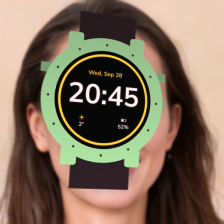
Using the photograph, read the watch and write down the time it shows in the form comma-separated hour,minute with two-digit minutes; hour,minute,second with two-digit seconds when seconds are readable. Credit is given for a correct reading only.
20,45
